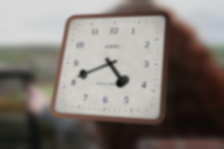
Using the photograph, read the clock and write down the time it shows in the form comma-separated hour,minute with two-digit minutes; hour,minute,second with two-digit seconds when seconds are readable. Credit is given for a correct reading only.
4,41
